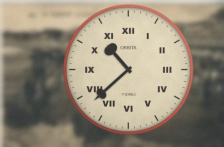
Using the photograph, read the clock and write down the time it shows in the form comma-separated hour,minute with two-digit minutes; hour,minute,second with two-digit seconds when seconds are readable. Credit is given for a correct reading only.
10,38
